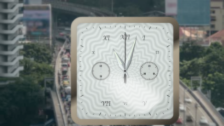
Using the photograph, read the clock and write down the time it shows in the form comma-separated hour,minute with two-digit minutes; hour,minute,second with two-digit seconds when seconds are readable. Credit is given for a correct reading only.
11,03
